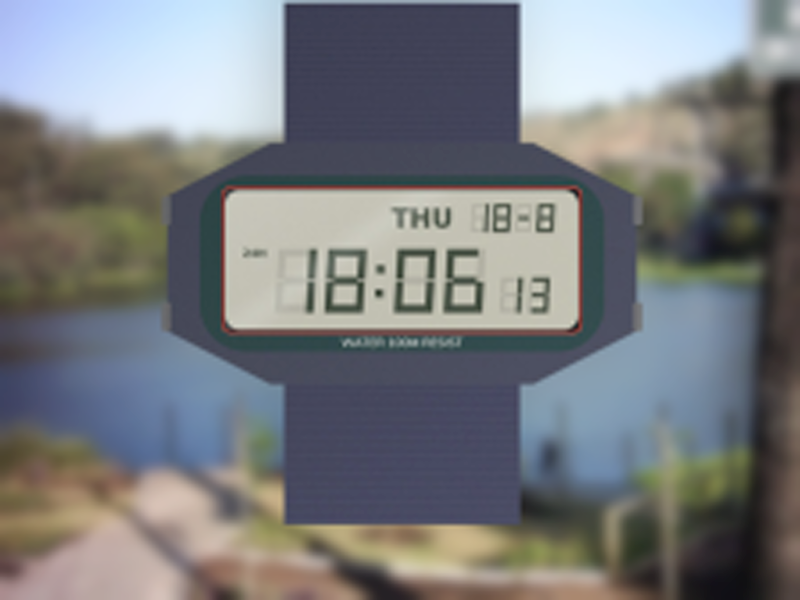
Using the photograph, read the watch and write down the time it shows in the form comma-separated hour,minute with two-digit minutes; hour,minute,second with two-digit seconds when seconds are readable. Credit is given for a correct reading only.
18,06,13
